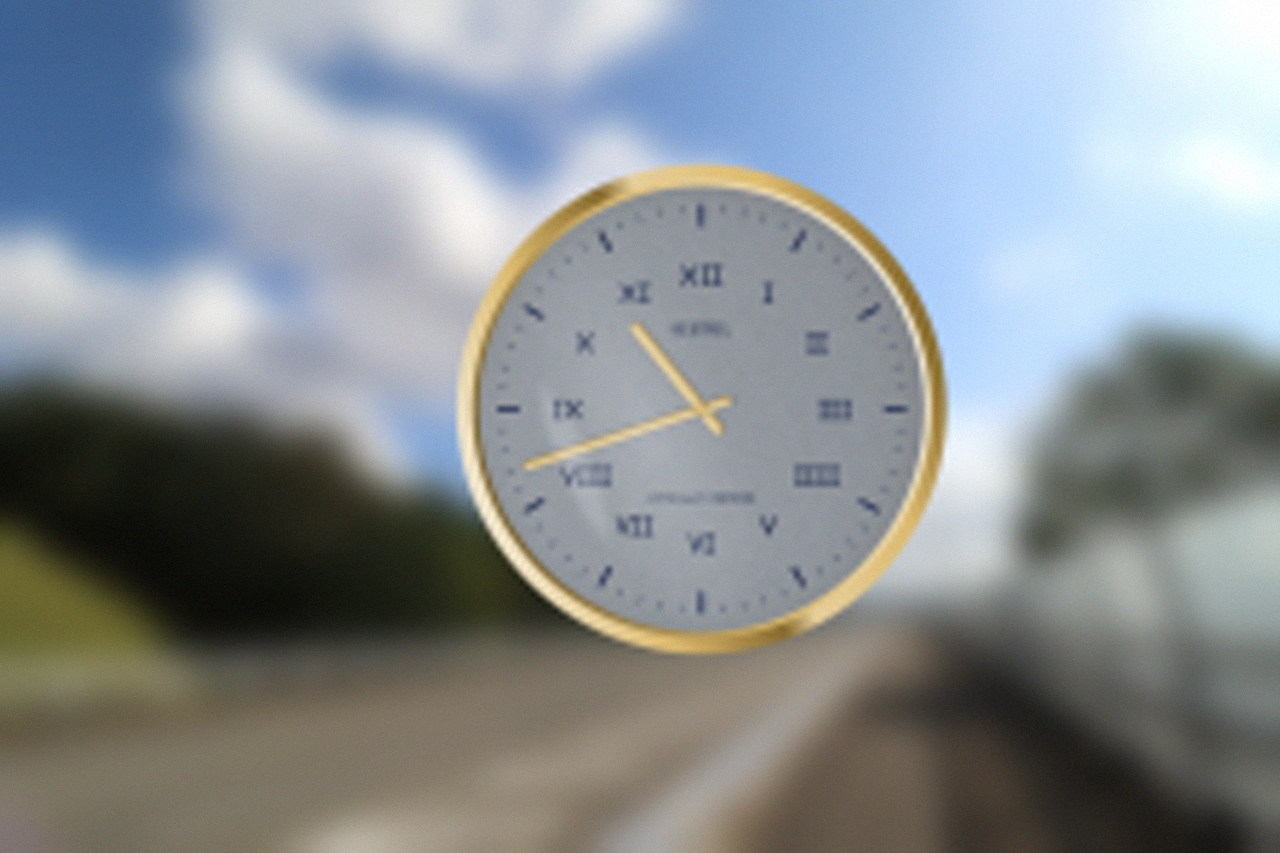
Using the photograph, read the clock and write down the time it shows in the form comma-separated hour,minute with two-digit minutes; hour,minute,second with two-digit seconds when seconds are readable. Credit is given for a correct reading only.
10,42
